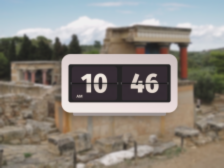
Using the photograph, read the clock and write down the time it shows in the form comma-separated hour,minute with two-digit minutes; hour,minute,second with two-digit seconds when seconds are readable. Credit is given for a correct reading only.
10,46
